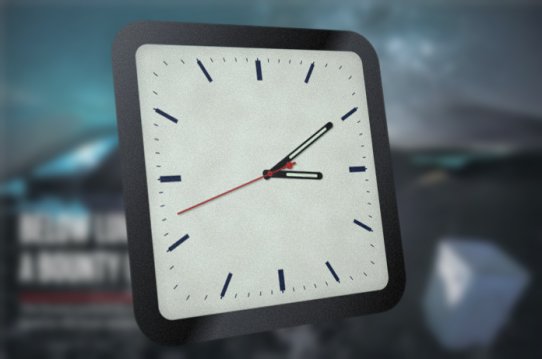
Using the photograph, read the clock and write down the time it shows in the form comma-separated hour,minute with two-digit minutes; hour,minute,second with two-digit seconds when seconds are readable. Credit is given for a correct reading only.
3,09,42
